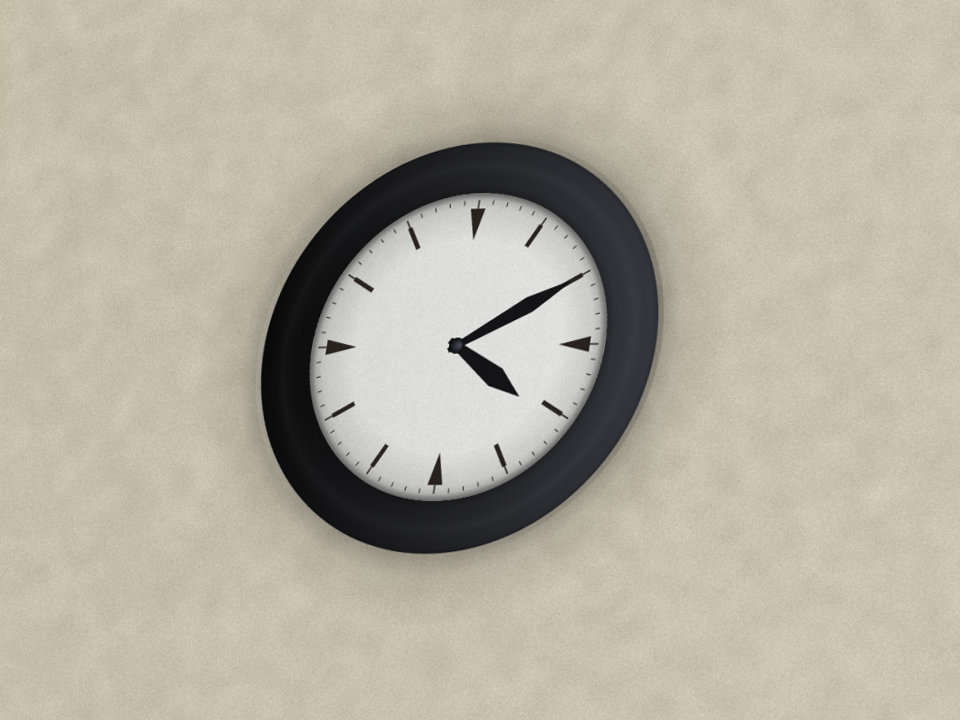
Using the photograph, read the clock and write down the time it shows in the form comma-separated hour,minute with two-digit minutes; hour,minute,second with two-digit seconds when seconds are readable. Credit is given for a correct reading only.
4,10
